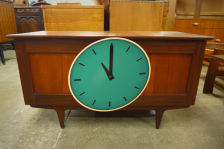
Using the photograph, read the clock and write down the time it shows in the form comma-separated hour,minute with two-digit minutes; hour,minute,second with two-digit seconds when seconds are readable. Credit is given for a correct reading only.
11,00
